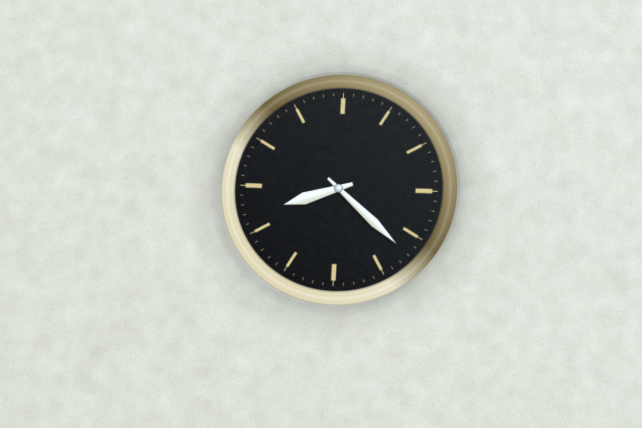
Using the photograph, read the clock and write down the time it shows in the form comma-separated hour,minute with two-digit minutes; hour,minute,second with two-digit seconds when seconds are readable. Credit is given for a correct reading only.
8,22
